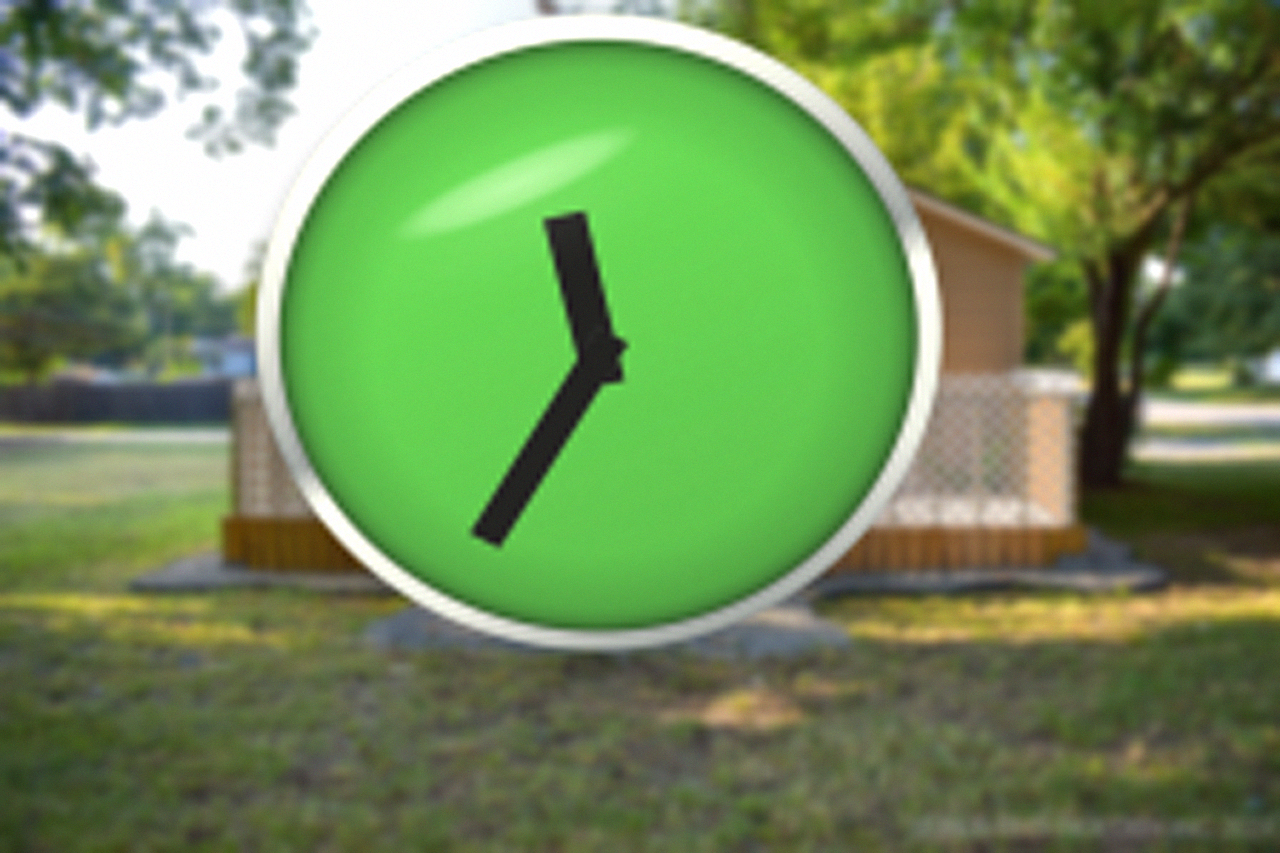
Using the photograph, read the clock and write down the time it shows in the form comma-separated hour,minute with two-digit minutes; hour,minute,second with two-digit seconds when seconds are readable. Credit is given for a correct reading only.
11,35
